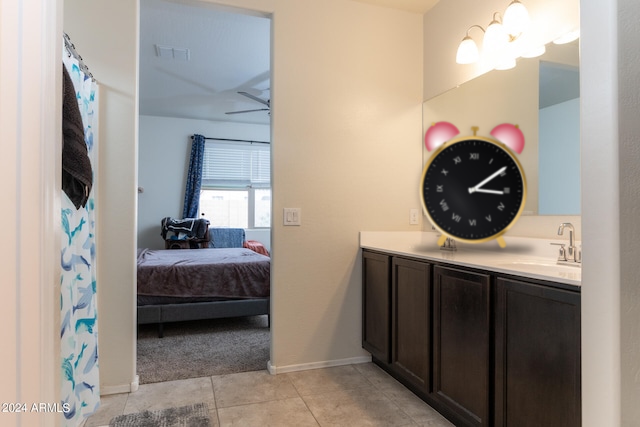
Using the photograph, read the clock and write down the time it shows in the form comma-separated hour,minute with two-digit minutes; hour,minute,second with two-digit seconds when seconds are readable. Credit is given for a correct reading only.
3,09
